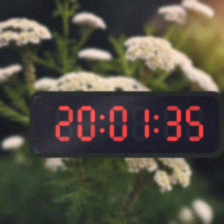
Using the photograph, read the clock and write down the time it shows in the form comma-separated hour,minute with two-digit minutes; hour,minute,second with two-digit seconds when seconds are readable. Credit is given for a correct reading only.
20,01,35
